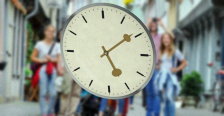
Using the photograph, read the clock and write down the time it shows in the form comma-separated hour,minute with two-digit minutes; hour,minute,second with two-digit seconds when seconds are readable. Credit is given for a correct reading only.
5,09
